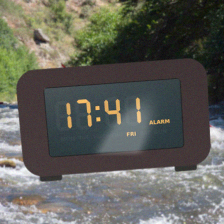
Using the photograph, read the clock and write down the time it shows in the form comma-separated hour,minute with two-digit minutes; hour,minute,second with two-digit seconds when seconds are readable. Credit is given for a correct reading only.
17,41
